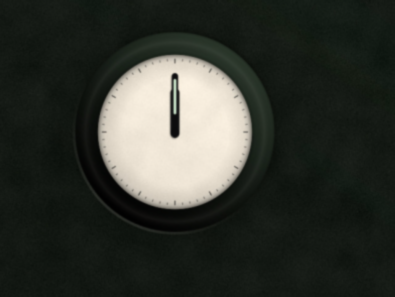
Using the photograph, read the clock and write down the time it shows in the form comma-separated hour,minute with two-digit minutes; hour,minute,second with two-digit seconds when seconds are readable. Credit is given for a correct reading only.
12,00
